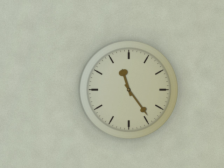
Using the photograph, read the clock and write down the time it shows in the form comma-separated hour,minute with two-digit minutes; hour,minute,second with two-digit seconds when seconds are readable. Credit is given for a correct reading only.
11,24
